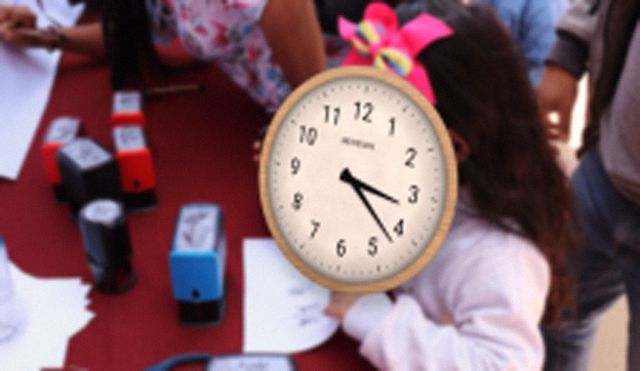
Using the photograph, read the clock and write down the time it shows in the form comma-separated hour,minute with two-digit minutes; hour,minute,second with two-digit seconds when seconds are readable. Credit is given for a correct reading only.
3,22
